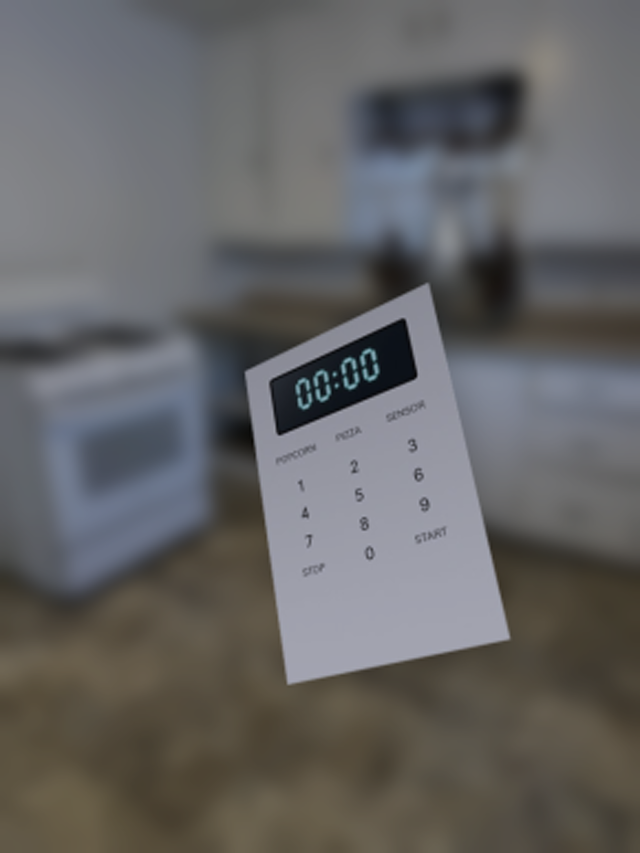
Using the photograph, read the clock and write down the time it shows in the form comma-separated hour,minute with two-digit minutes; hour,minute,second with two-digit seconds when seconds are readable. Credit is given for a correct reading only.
0,00
